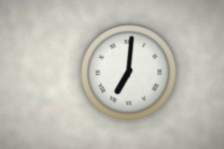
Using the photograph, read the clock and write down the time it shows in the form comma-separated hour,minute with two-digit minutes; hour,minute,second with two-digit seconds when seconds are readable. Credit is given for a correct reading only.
7,01
